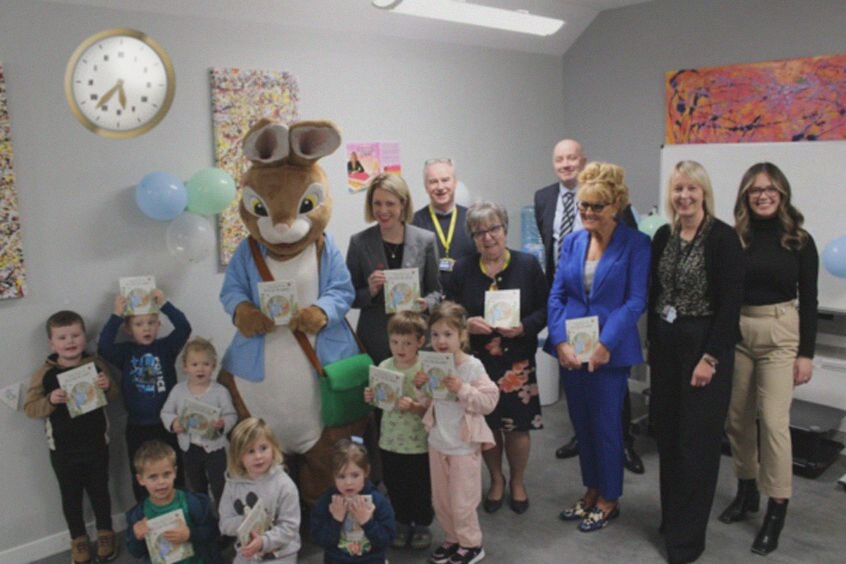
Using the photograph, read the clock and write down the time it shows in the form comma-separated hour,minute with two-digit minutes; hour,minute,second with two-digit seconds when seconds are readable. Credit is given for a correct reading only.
5,37
